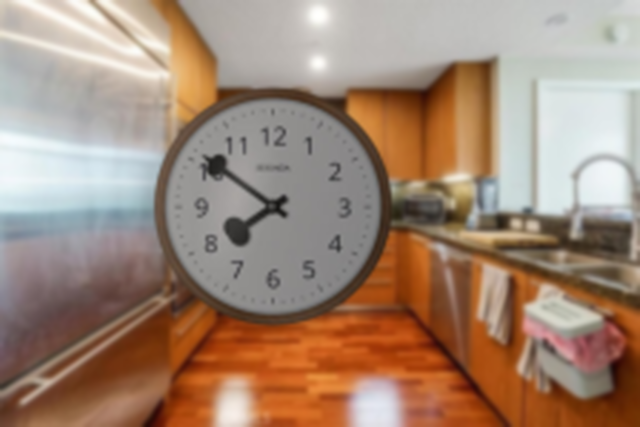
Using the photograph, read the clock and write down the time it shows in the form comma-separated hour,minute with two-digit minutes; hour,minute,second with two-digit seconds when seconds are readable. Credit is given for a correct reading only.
7,51
